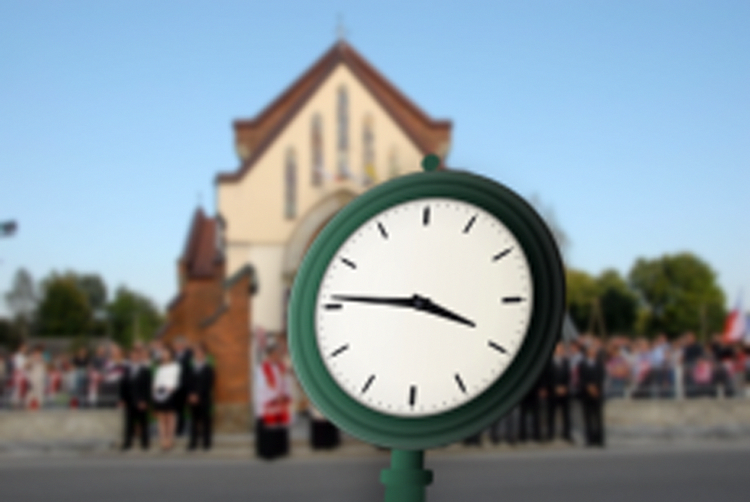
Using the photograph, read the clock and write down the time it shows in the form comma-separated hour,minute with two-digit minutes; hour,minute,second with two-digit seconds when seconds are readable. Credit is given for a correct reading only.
3,46
